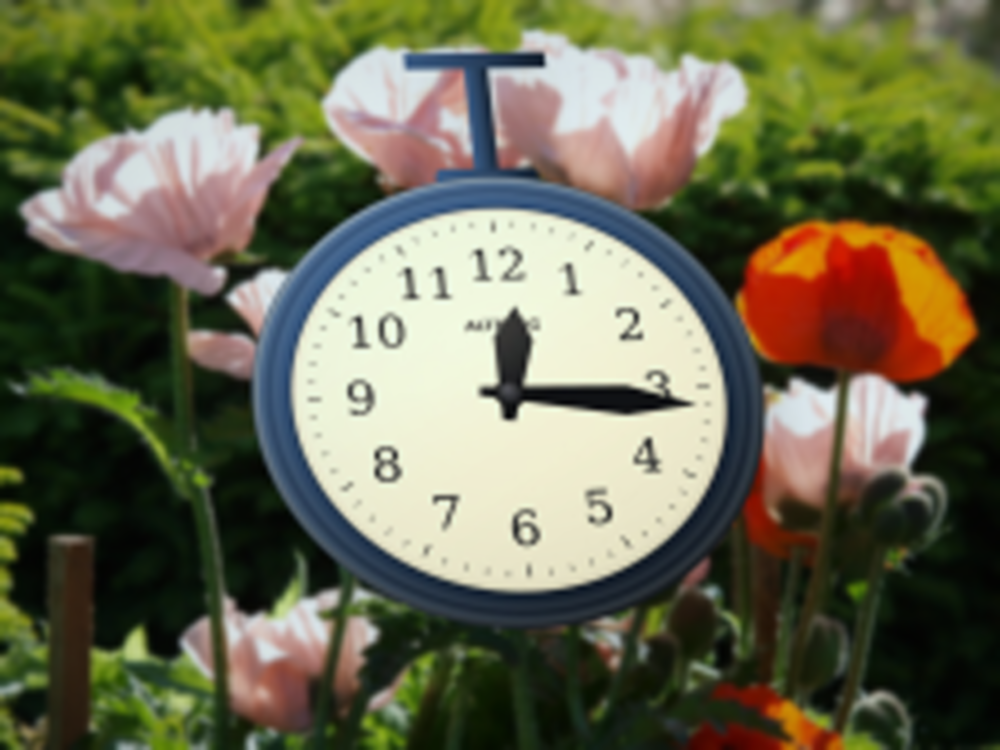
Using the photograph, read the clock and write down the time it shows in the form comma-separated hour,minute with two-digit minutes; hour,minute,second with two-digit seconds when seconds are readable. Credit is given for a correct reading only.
12,16
